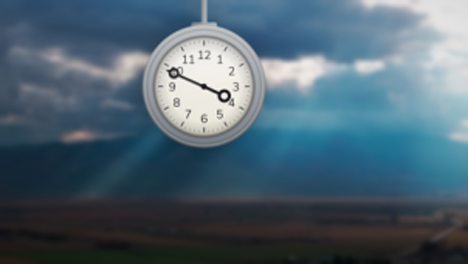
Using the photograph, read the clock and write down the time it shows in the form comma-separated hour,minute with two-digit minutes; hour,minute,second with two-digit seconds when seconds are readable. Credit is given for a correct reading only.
3,49
